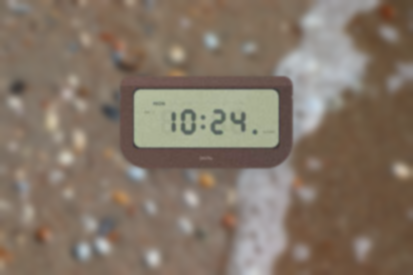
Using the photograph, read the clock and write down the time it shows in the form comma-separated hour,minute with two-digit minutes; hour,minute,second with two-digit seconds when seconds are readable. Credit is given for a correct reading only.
10,24
